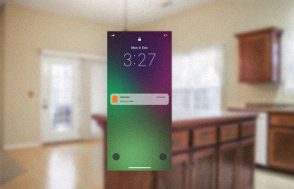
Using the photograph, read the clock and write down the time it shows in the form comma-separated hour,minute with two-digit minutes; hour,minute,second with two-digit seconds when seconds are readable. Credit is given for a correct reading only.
3,27
